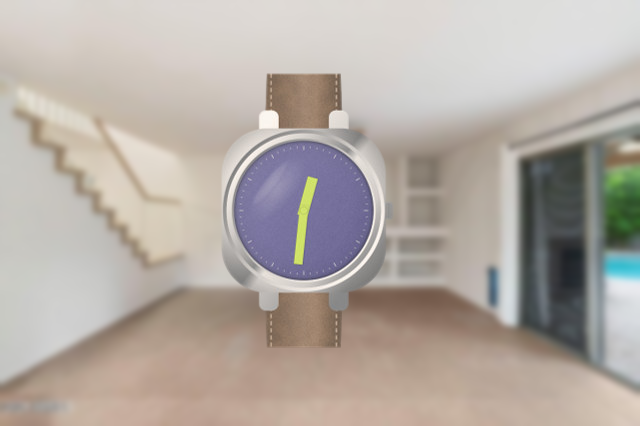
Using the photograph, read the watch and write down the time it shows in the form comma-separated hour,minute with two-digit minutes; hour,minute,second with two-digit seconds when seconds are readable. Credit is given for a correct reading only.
12,31
